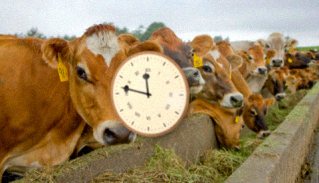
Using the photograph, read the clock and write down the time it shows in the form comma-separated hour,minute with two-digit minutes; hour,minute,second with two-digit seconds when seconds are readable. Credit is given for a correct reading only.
11,47
